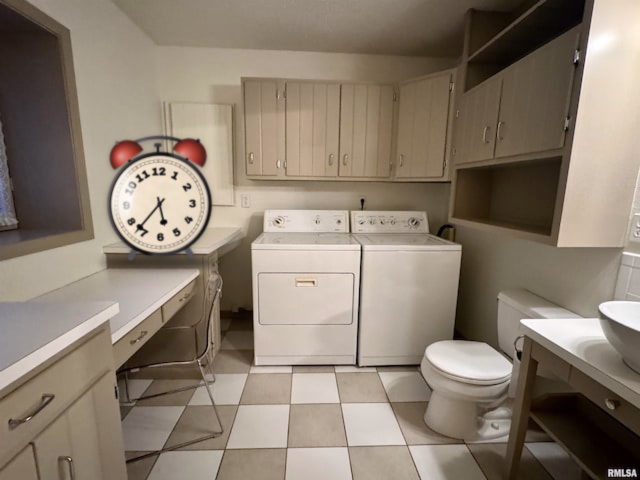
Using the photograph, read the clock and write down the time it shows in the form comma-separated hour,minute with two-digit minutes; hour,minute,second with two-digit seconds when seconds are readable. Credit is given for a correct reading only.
5,37
